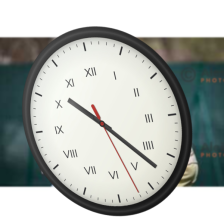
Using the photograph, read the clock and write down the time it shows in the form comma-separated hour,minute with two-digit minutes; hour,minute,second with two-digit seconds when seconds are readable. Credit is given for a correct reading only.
10,22,27
